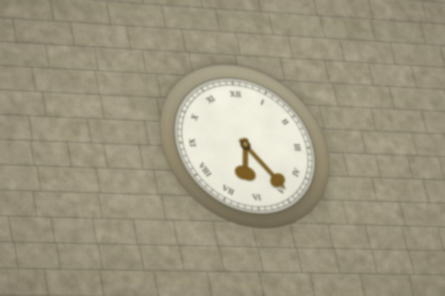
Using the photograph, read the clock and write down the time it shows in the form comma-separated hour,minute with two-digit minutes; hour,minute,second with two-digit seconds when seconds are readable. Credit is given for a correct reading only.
6,24
